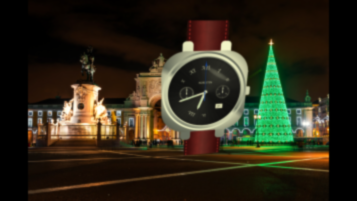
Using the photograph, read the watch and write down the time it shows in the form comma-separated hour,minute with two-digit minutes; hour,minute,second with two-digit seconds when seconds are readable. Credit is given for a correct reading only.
6,42
